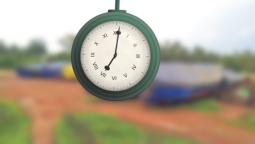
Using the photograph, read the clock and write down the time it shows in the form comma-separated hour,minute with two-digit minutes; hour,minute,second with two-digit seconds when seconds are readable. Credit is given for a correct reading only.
7,01
